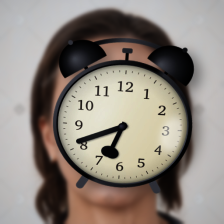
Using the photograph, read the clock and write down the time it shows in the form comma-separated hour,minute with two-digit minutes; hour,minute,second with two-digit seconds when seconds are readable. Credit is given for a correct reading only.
6,41
